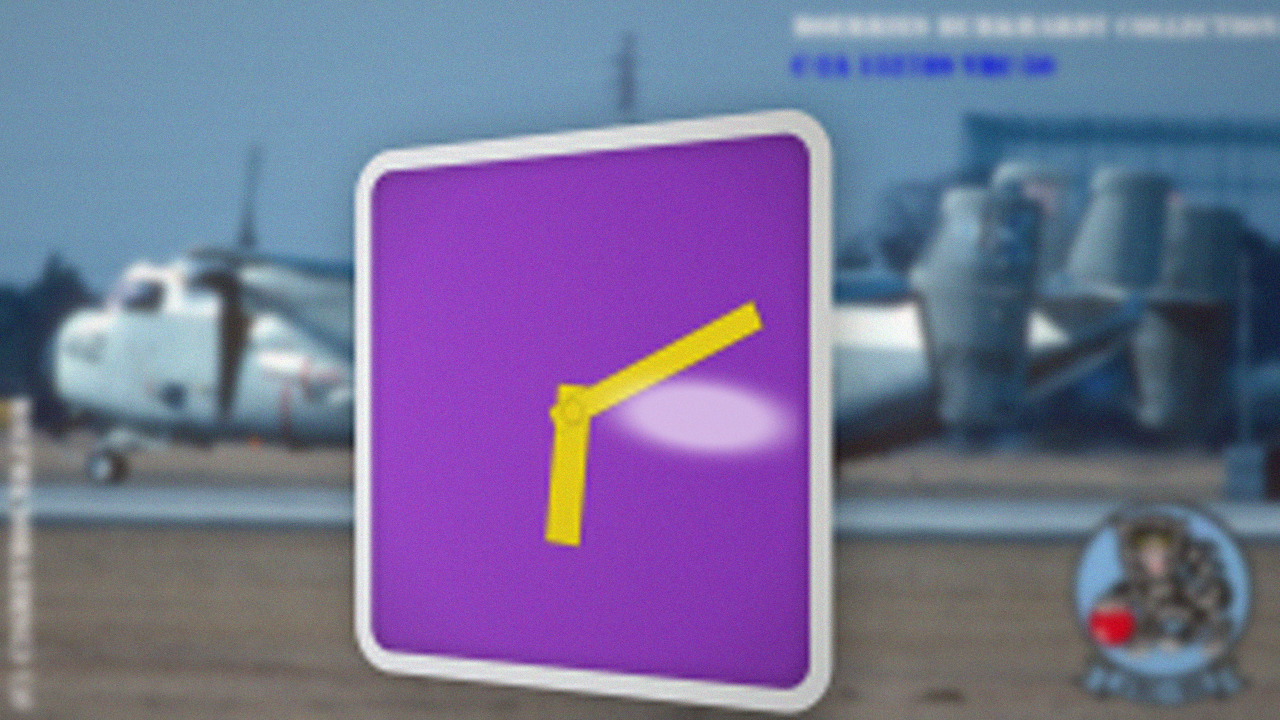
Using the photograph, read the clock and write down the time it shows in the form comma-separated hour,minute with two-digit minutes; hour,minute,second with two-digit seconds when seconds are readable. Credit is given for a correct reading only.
6,11
